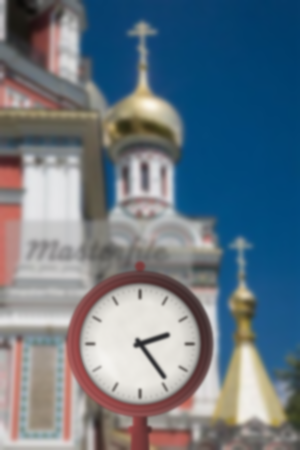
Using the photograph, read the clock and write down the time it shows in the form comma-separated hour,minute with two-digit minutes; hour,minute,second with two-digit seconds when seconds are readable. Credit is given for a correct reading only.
2,24
